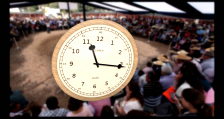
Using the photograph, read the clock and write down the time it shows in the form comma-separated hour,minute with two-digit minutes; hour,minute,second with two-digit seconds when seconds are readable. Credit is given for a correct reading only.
11,16
